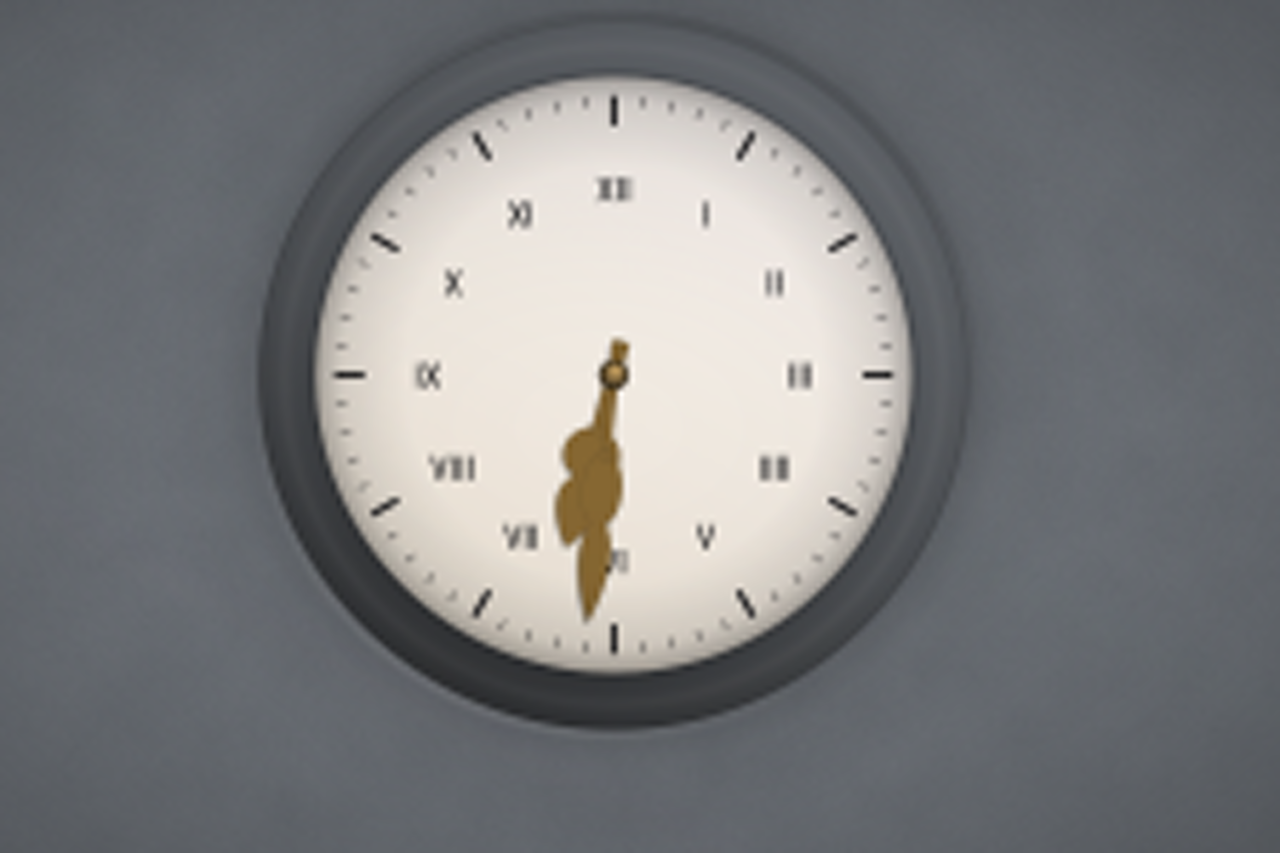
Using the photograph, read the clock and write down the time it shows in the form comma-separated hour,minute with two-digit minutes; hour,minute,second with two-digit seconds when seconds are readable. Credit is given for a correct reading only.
6,31
